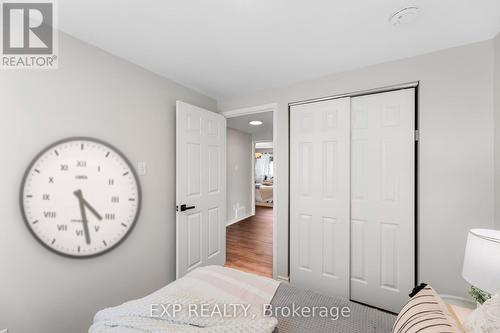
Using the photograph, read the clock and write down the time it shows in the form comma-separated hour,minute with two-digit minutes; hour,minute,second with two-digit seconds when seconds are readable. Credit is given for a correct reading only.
4,28
